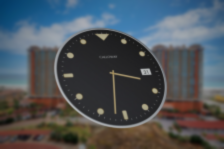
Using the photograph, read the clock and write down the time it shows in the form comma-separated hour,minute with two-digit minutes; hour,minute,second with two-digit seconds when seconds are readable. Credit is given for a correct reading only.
3,32
